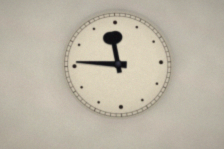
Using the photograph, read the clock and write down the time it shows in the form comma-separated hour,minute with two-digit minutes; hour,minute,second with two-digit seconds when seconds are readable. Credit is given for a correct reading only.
11,46
